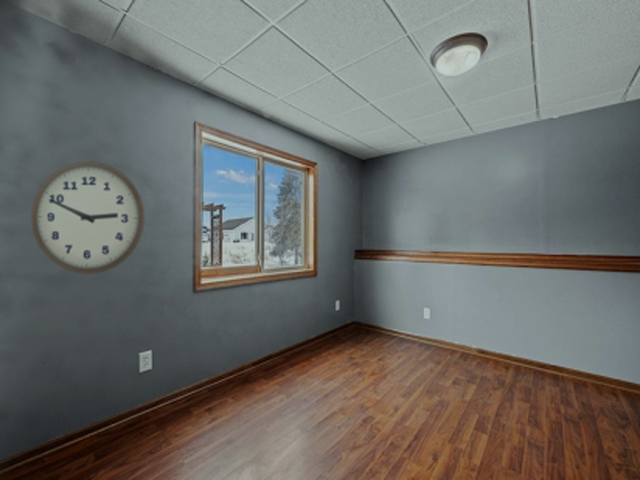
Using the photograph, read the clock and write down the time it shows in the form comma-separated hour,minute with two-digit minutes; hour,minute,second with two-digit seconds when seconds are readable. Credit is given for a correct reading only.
2,49
